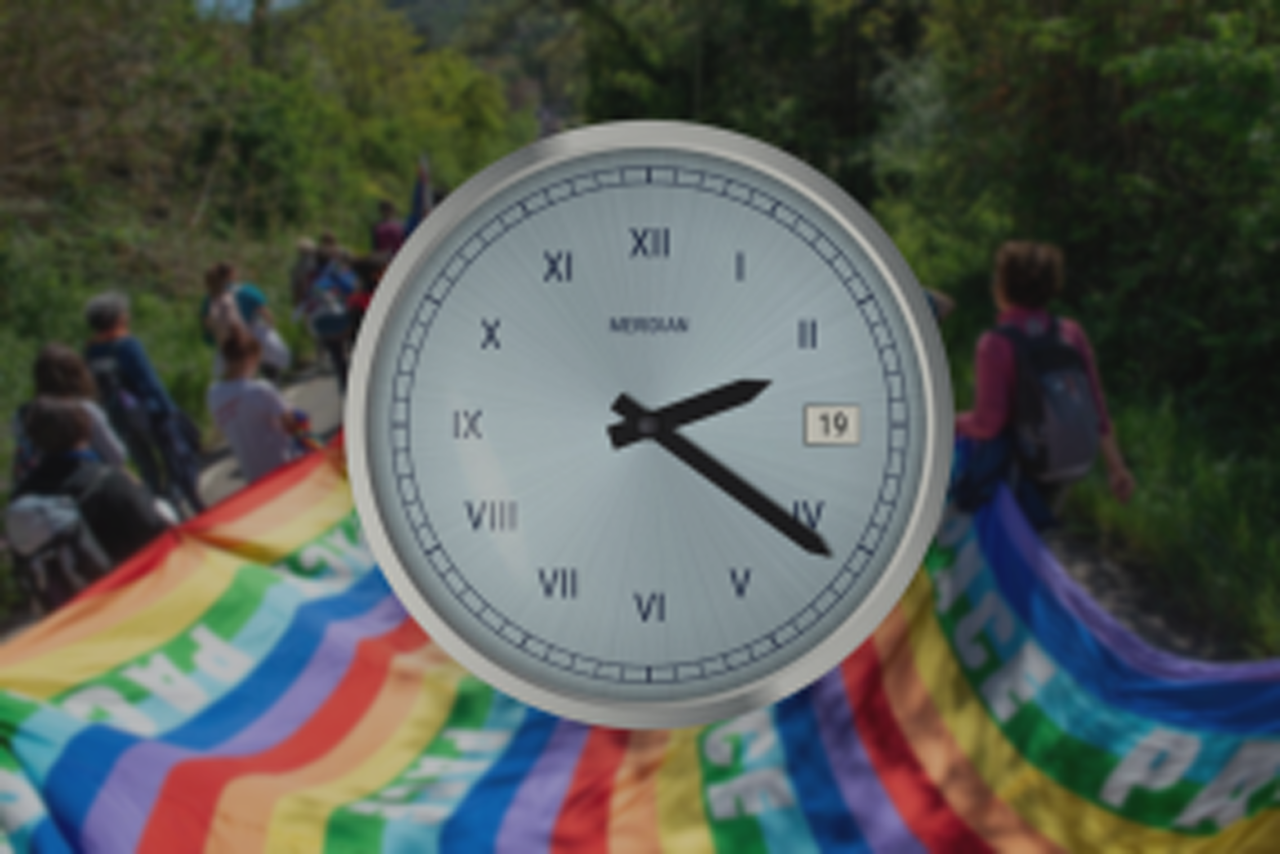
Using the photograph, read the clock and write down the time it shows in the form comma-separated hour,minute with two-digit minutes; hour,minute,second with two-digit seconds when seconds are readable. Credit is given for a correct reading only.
2,21
